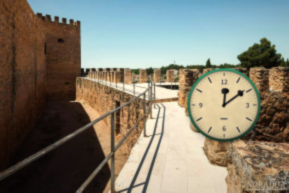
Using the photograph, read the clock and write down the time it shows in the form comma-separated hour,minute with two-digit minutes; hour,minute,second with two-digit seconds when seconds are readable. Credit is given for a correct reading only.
12,09
